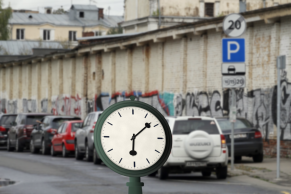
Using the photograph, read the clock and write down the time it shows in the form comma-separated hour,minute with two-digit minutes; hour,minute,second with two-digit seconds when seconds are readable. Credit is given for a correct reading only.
6,08
